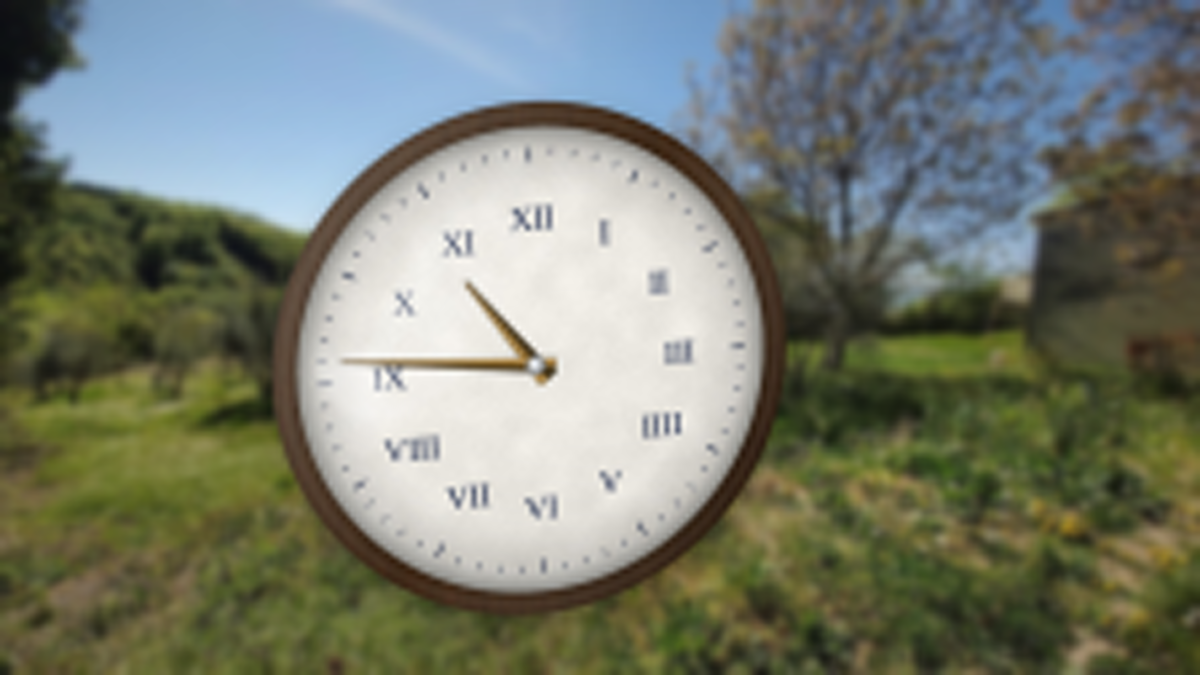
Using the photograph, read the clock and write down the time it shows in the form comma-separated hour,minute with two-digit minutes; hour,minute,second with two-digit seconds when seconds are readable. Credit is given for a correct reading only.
10,46
